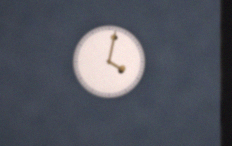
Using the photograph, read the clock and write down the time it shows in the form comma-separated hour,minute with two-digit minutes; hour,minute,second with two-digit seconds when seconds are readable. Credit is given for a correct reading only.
4,02
